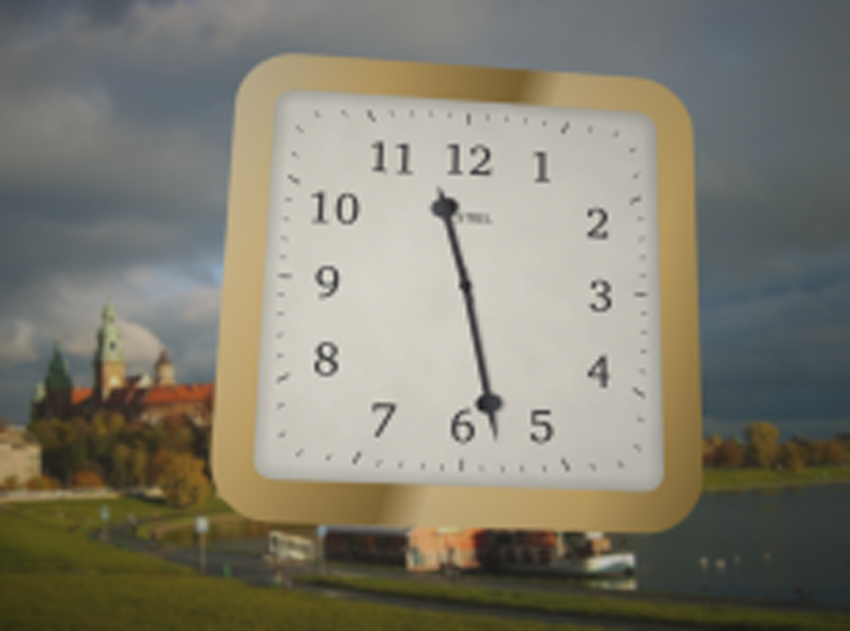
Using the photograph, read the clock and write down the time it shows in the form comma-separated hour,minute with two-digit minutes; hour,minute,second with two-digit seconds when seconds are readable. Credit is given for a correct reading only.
11,28
